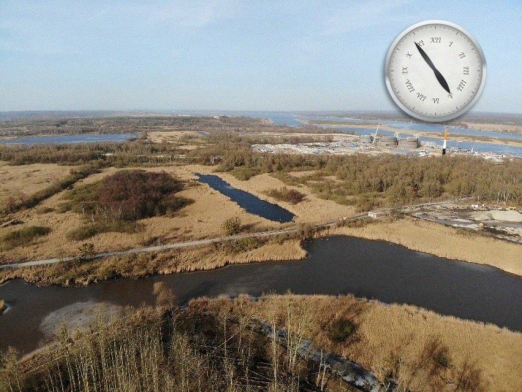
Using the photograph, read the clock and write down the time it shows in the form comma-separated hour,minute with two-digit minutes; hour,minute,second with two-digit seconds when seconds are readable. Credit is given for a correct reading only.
4,54
